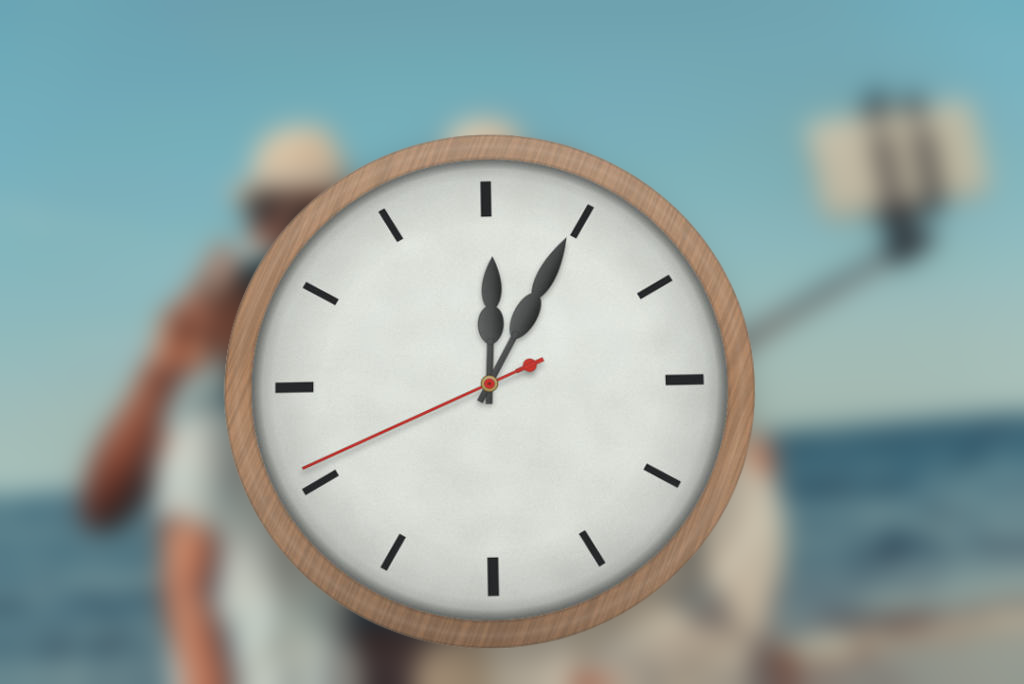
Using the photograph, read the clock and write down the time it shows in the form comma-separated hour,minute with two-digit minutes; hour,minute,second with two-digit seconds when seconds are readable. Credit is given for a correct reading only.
12,04,41
